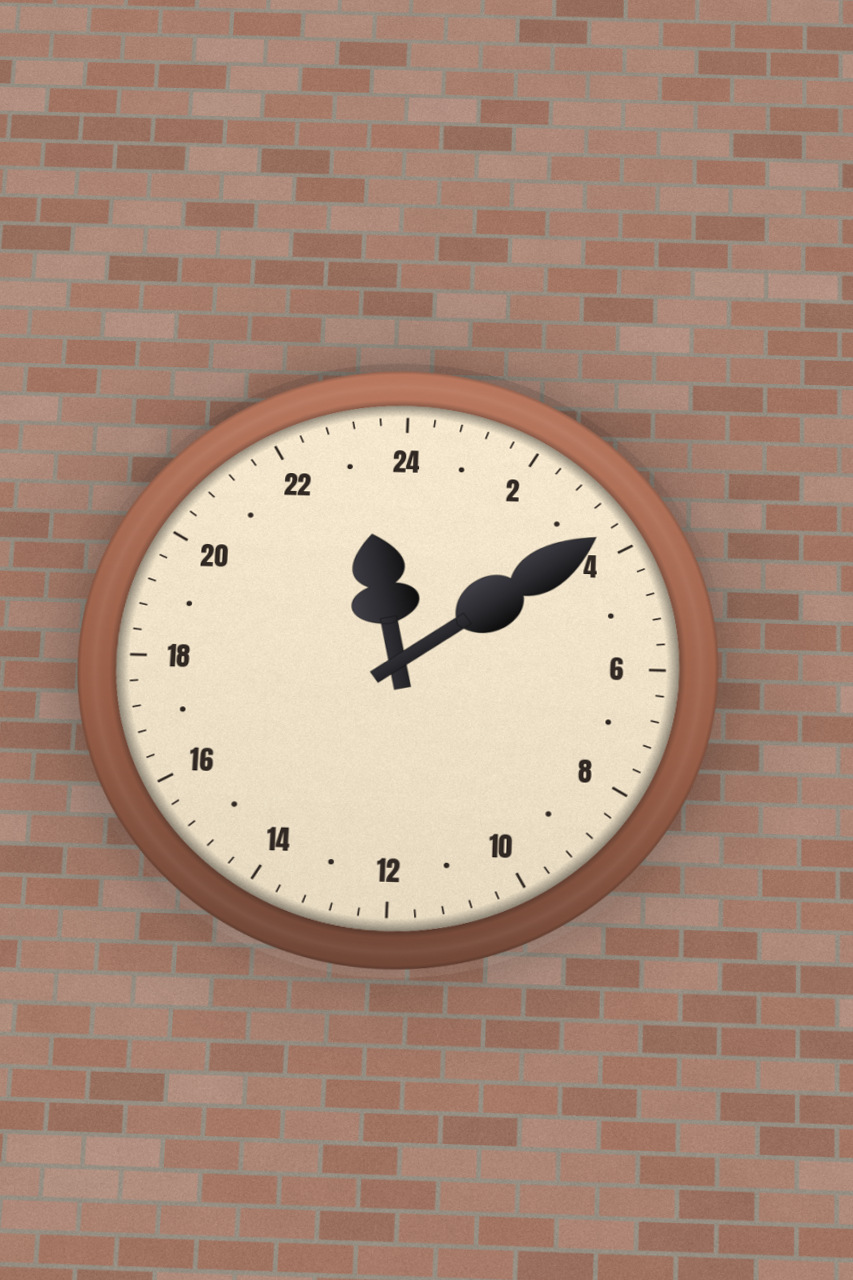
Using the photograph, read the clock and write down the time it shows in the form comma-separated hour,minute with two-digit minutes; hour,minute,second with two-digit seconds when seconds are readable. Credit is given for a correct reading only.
23,09
